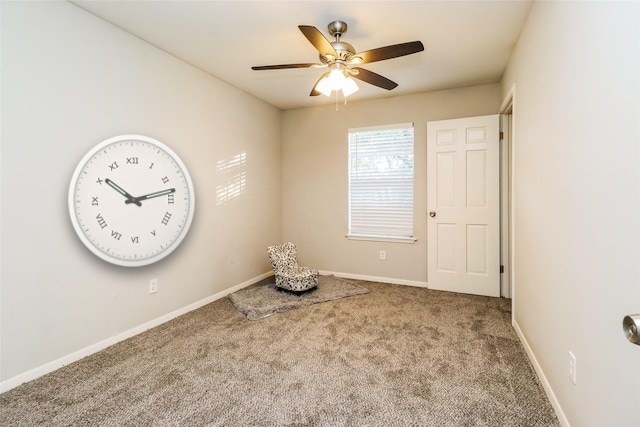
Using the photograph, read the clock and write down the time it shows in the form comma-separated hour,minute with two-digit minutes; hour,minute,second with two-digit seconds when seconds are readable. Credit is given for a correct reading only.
10,13
